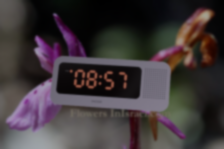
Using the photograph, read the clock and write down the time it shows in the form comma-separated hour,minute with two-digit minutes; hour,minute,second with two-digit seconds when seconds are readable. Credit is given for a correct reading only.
8,57
